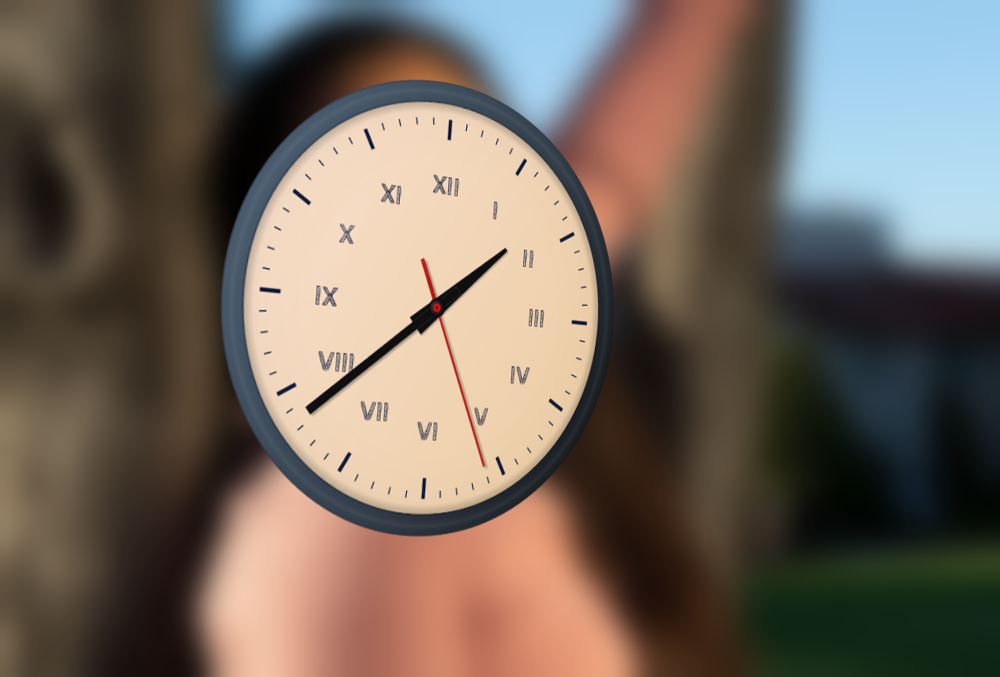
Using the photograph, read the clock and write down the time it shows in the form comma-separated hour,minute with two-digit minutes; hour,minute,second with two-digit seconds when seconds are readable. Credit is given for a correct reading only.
1,38,26
